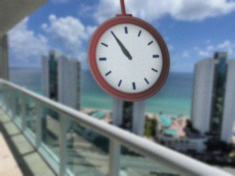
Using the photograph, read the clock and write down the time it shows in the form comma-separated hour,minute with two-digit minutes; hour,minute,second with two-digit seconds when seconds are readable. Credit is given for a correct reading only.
10,55
